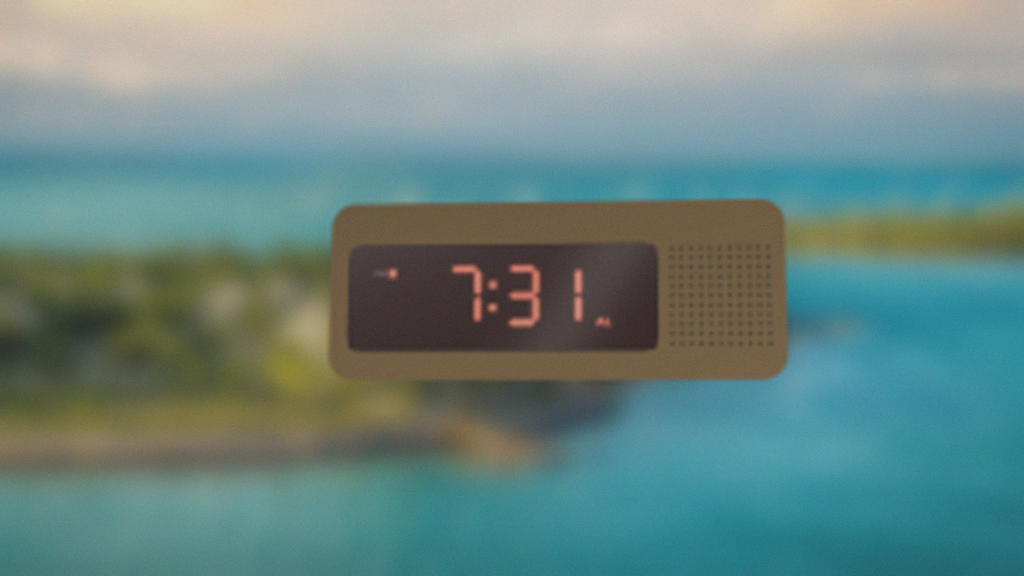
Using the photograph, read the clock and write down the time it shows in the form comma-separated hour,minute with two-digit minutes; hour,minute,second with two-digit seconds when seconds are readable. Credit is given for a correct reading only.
7,31
